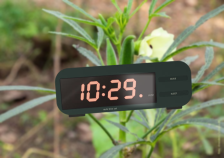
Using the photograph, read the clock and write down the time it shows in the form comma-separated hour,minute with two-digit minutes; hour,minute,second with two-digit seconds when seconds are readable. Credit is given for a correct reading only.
10,29
